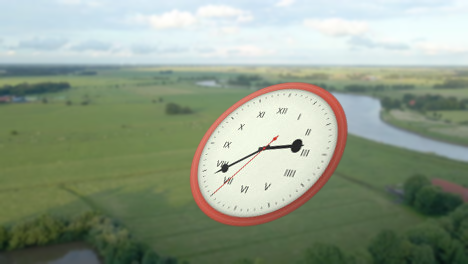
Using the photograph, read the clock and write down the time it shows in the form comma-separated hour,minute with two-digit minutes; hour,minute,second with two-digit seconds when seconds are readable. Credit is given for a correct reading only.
2,38,35
